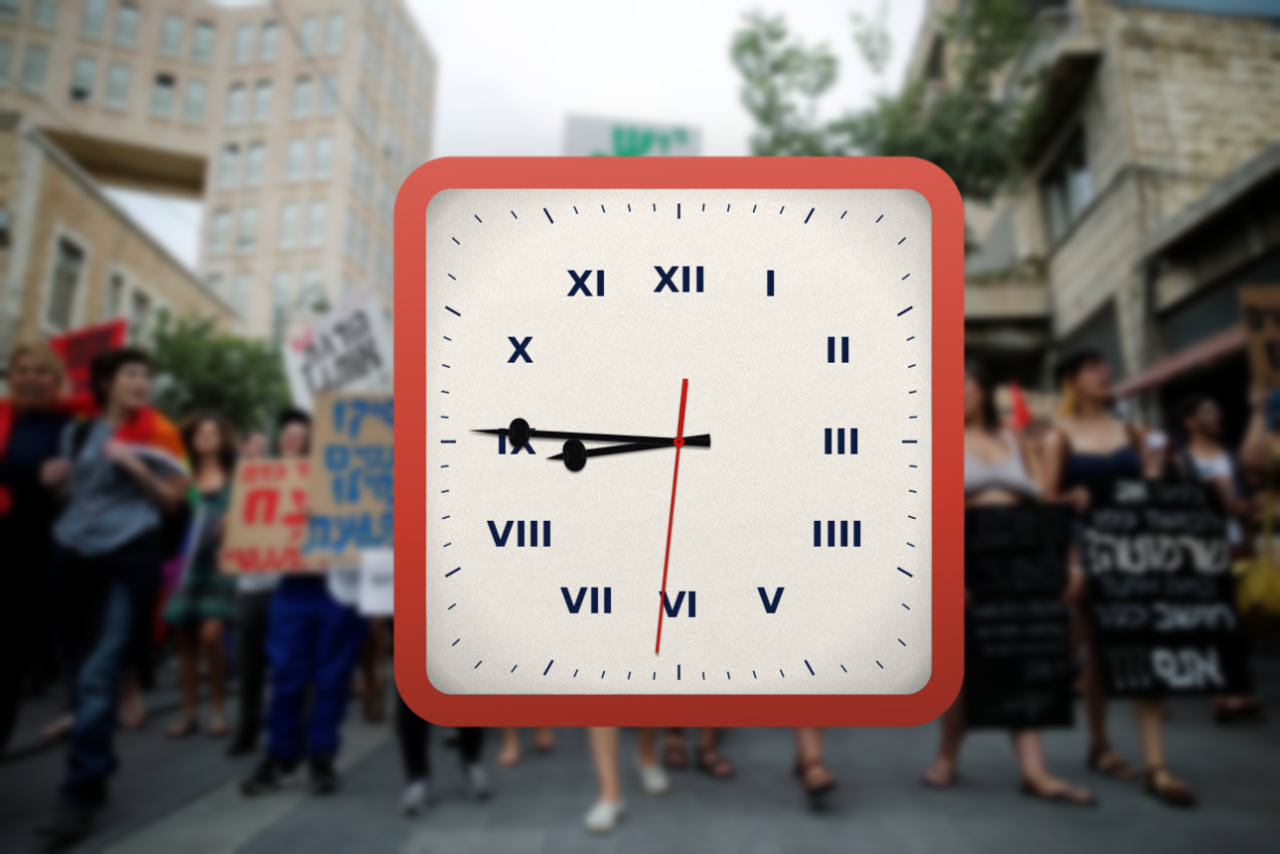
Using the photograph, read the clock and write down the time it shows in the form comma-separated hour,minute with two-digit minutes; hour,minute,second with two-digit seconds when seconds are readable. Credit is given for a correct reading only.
8,45,31
